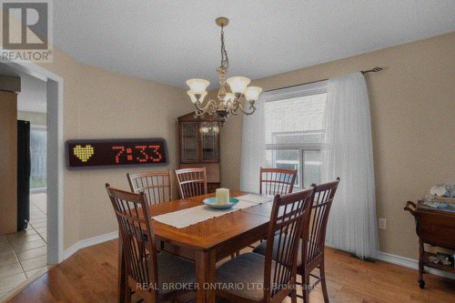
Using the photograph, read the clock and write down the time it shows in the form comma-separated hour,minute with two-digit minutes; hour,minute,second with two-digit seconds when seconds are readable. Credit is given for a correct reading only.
7,33
